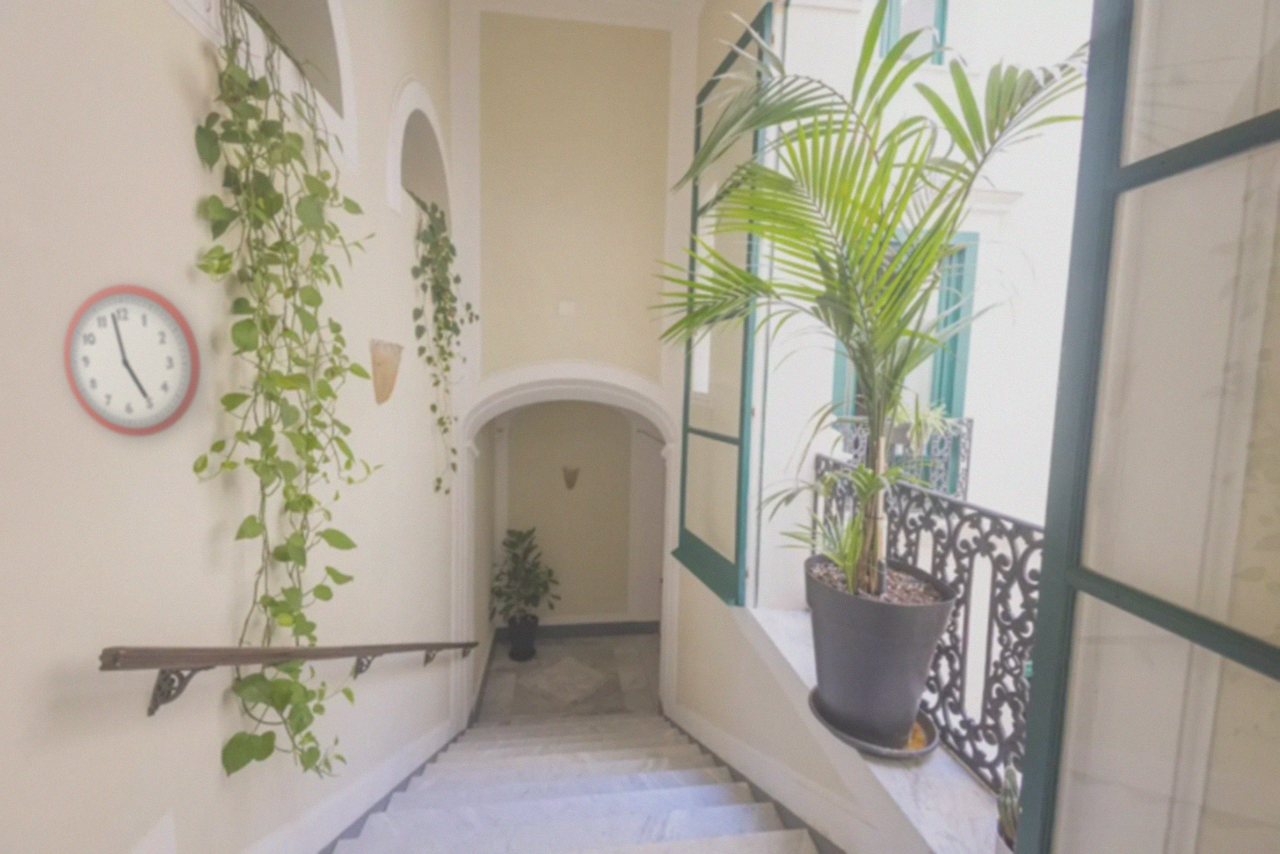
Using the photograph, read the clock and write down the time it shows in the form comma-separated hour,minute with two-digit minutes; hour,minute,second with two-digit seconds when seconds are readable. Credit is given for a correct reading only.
4,58
